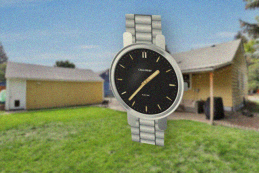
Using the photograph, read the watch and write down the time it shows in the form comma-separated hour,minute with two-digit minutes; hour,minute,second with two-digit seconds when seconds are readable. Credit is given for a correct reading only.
1,37
